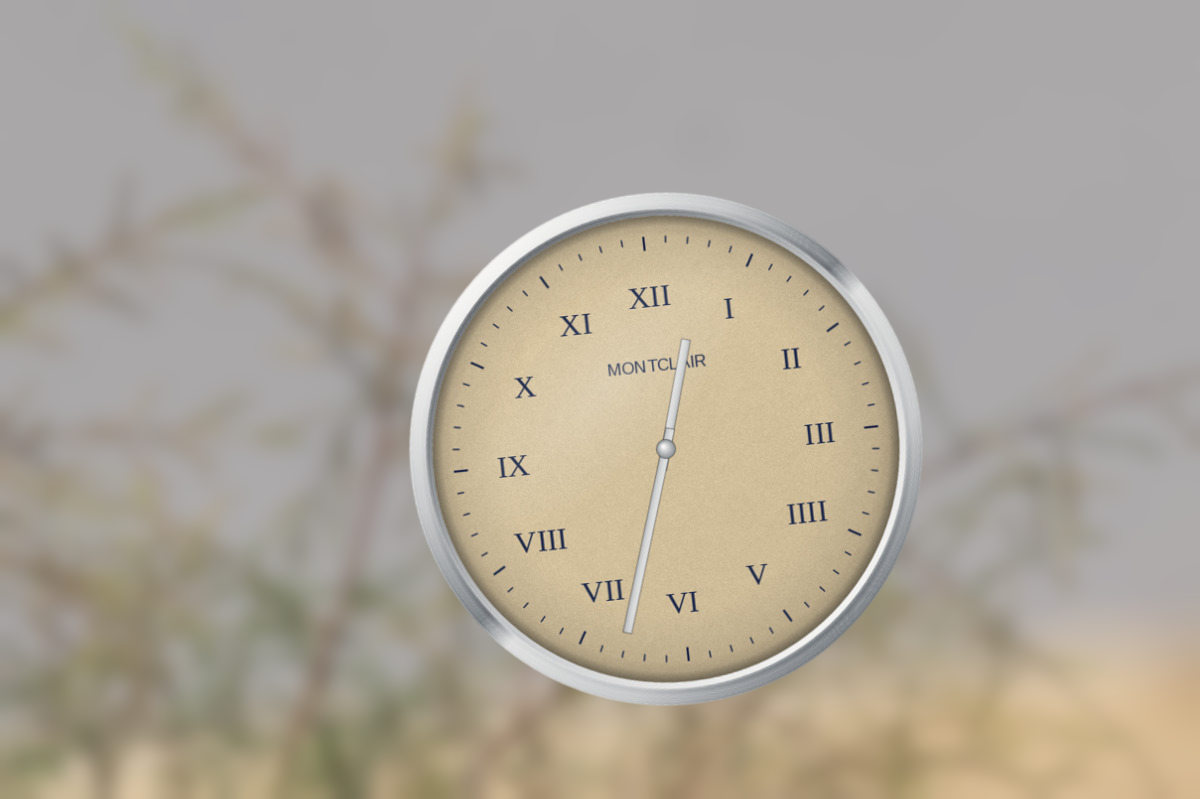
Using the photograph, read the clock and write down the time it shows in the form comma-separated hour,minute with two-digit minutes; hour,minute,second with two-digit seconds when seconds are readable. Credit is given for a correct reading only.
12,33
